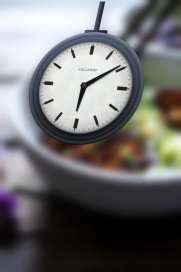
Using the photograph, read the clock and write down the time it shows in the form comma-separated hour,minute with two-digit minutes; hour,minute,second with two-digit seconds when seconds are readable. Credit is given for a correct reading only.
6,09
